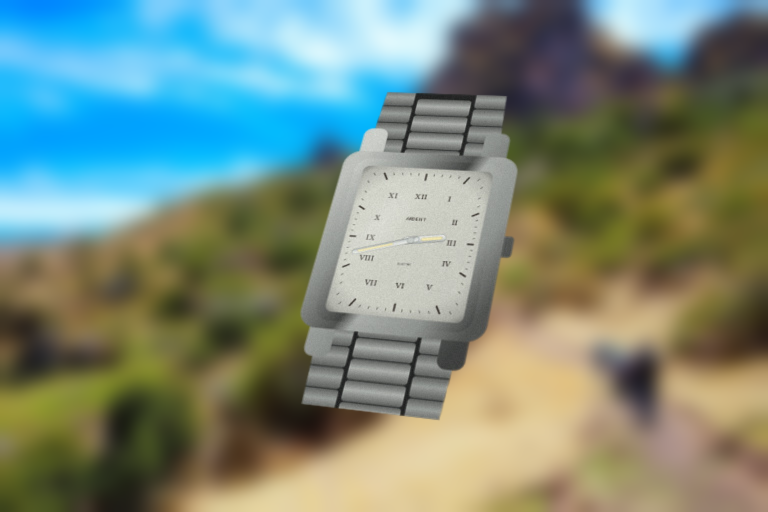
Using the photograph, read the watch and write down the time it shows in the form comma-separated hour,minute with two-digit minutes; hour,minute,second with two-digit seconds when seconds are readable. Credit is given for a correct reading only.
2,42
